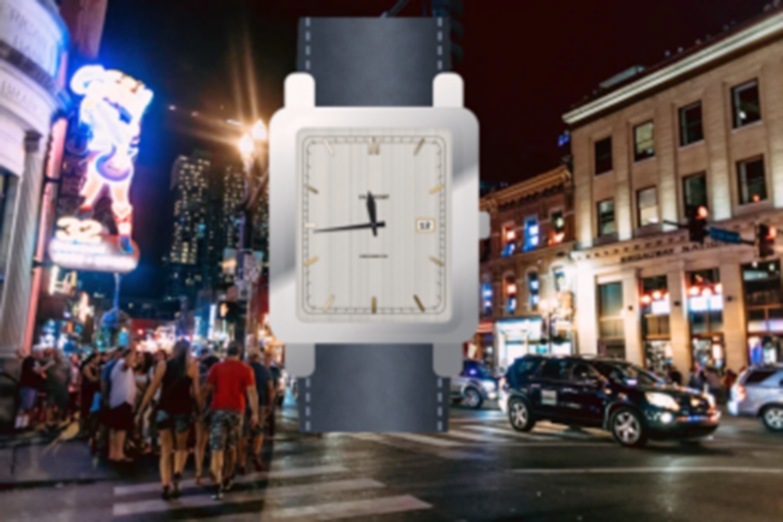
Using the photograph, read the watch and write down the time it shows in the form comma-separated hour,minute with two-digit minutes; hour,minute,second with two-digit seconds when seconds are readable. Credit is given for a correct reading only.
11,44
